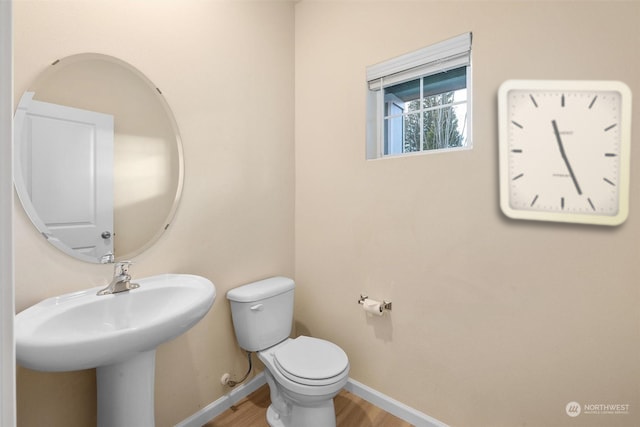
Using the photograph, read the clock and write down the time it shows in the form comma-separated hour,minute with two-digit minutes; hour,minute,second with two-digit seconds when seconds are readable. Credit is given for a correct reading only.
11,26
